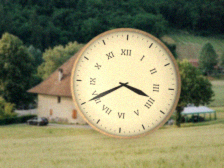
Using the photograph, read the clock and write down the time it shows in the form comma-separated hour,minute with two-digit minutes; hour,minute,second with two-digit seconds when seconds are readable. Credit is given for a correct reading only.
3,40
